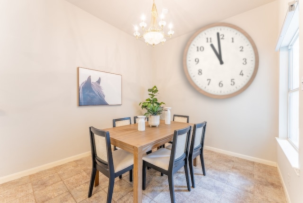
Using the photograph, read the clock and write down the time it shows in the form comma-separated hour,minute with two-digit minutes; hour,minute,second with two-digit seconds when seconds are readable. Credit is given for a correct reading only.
10,59
